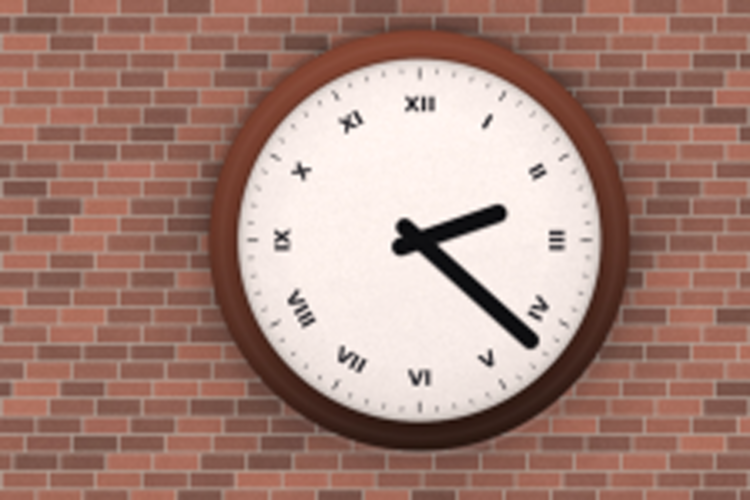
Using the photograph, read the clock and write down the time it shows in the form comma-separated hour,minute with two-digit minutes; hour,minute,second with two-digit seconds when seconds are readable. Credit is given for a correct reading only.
2,22
